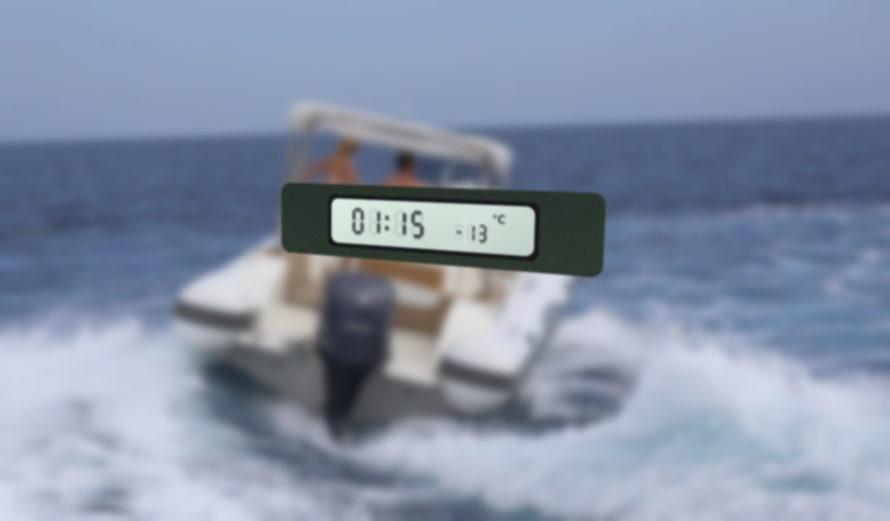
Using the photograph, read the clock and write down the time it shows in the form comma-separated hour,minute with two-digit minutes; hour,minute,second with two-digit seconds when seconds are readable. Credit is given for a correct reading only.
1,15
